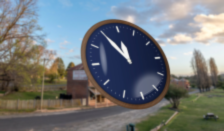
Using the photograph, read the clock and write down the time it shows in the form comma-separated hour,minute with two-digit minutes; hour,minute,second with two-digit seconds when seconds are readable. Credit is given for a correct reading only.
11,55
